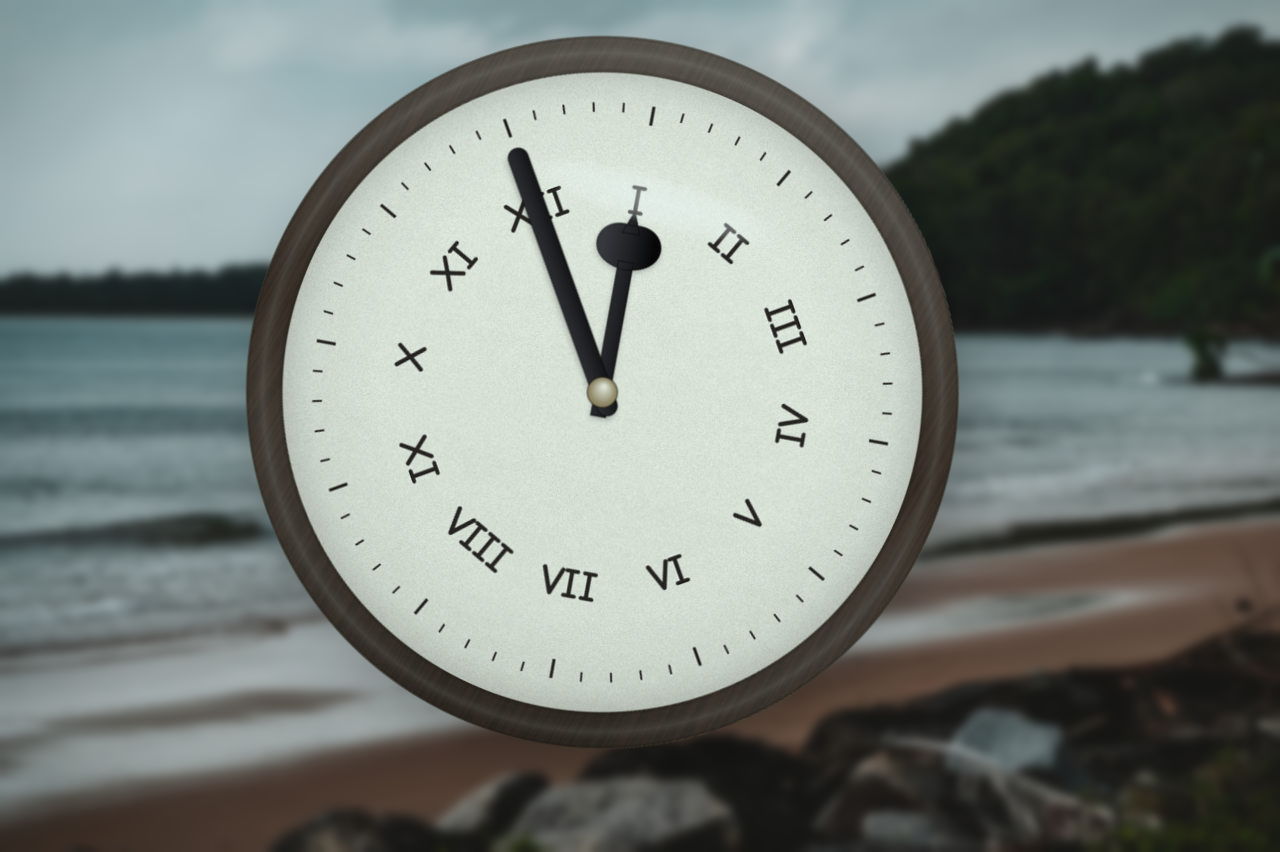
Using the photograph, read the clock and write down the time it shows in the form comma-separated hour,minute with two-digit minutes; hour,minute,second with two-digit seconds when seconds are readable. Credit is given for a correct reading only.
1,00
